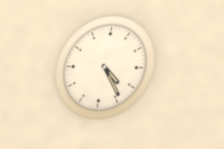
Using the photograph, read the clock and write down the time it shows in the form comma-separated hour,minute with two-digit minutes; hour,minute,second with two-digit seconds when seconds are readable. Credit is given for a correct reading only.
4,24
